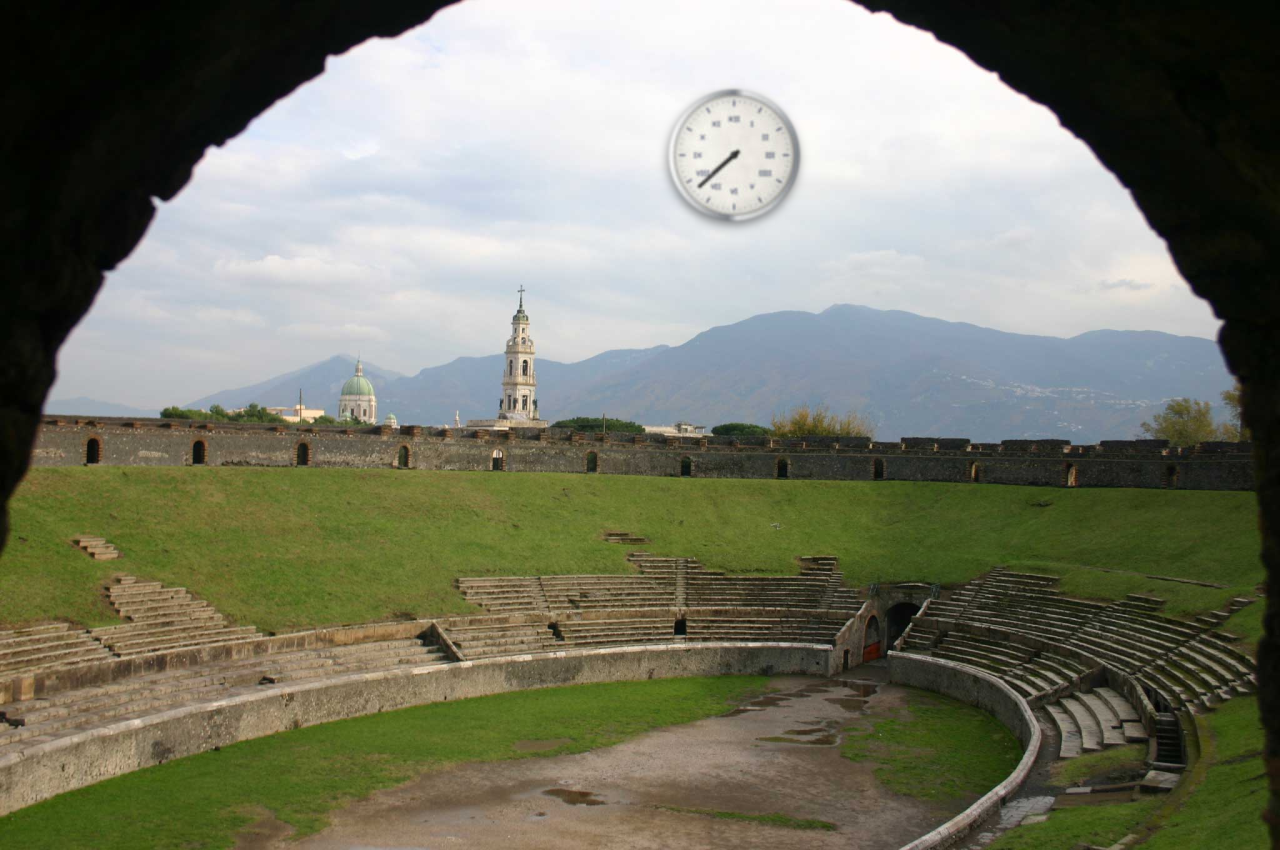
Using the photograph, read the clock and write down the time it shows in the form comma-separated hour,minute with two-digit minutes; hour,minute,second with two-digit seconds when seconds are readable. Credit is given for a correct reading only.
7,38
